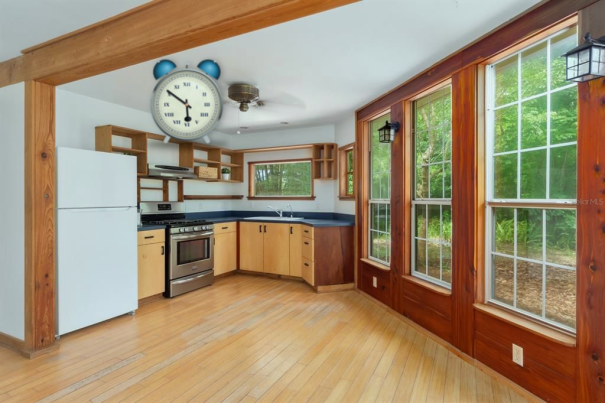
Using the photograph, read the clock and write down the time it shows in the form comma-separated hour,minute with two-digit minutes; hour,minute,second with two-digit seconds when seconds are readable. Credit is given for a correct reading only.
5,51
